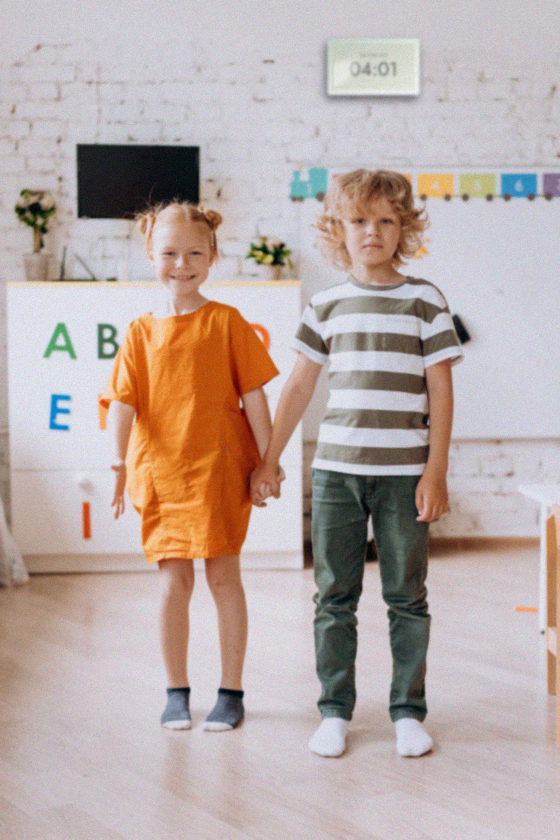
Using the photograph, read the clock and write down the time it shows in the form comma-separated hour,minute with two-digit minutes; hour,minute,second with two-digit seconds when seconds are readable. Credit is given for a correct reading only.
4,01
